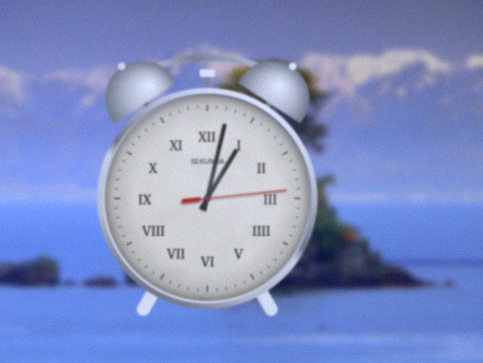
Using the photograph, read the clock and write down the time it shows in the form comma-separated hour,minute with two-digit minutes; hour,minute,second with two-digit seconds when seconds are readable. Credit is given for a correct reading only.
1,02,14
